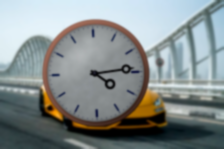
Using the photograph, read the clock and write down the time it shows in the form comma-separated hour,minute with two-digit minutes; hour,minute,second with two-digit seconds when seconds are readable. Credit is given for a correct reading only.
4,14
